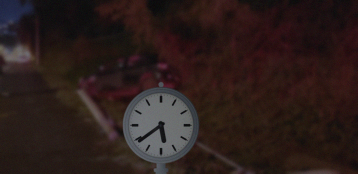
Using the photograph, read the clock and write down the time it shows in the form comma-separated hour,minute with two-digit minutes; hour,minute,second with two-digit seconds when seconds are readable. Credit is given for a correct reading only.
5,39
